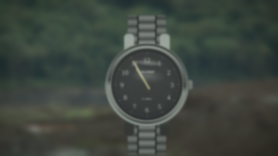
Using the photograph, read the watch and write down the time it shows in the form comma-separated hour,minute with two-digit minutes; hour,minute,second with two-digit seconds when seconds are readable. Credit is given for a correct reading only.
10,55
